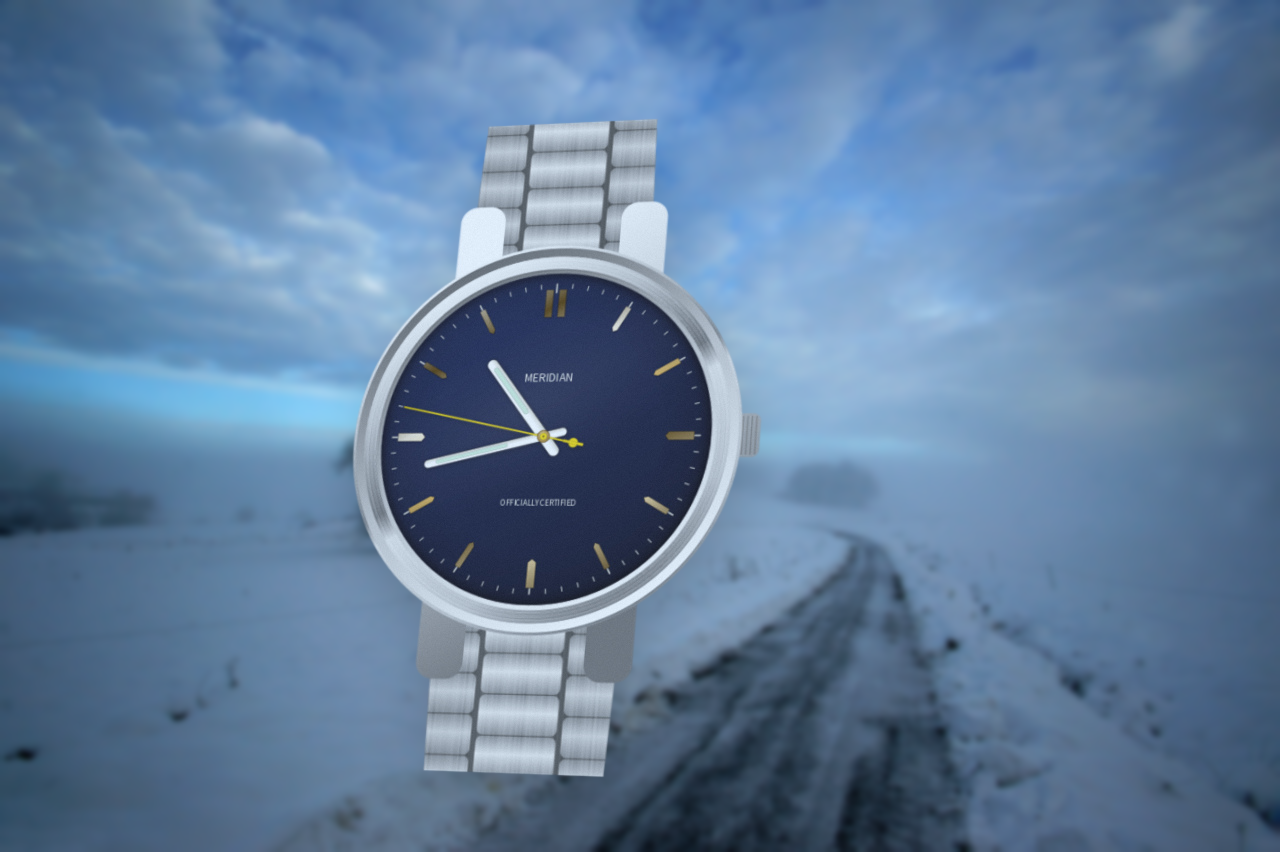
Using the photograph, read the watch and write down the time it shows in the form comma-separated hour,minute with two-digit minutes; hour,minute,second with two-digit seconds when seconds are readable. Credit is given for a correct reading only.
10,42,47
